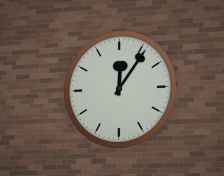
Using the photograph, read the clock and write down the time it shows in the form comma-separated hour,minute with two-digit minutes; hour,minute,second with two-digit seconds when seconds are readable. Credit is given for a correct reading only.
12,06
